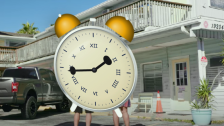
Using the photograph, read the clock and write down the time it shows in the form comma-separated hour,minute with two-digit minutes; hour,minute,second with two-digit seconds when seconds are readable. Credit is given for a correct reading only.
1,44
